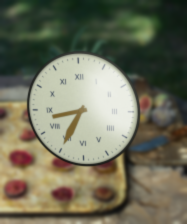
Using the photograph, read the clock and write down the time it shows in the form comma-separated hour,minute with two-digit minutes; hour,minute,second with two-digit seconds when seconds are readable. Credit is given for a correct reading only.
8,35
